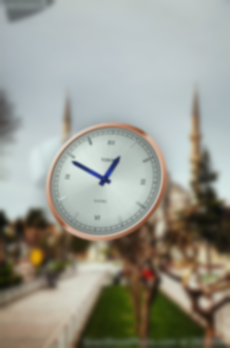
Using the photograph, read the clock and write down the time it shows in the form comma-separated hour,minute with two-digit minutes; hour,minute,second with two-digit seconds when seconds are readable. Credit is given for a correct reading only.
12,49
